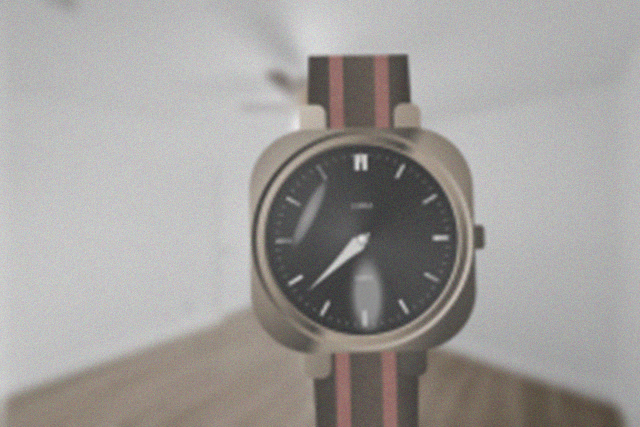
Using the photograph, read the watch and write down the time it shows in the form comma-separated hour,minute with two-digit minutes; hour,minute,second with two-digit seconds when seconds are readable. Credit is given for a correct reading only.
7,38
